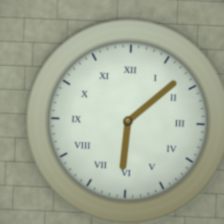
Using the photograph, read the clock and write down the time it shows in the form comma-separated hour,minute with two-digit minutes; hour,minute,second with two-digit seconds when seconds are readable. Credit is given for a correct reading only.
6,08
